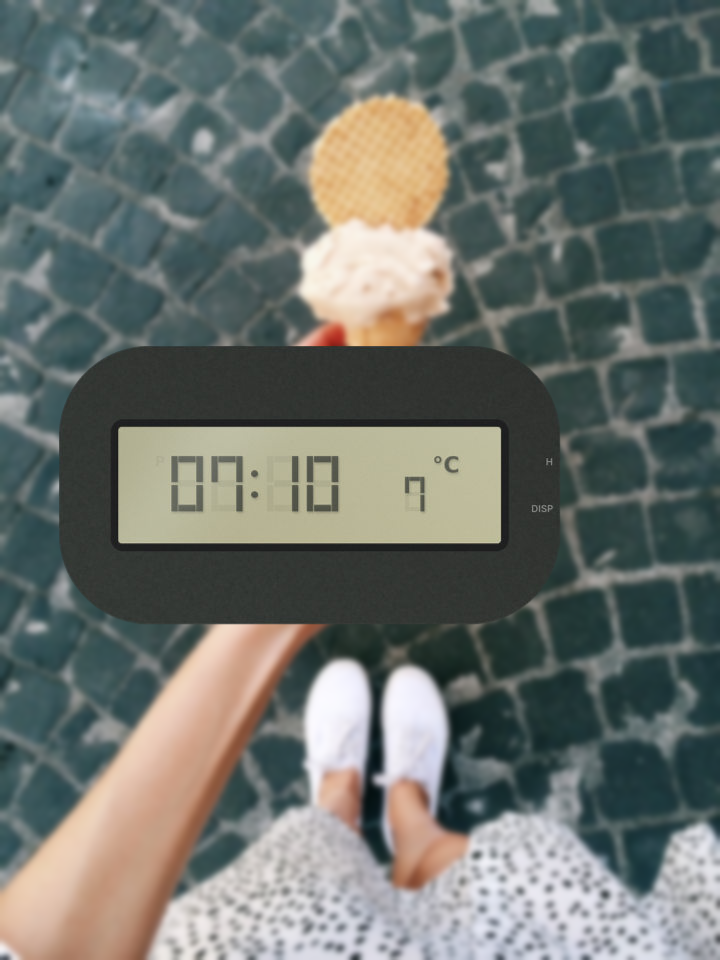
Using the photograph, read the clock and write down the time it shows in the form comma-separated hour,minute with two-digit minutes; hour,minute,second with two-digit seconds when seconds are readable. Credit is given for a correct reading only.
7,10
